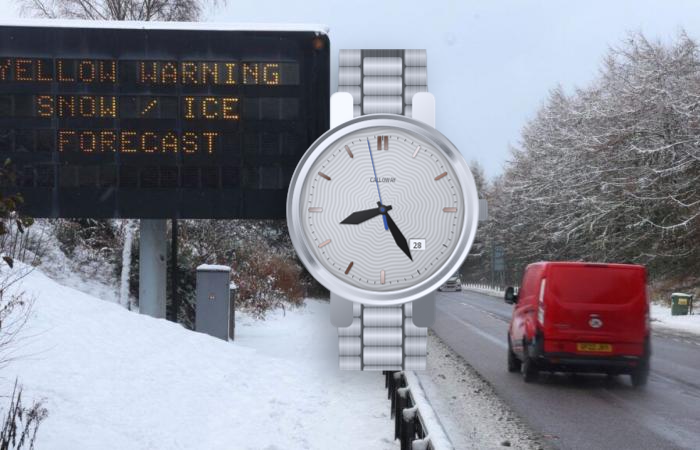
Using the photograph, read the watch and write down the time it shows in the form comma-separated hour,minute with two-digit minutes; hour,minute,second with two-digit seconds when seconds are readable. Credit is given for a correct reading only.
8,24,58
